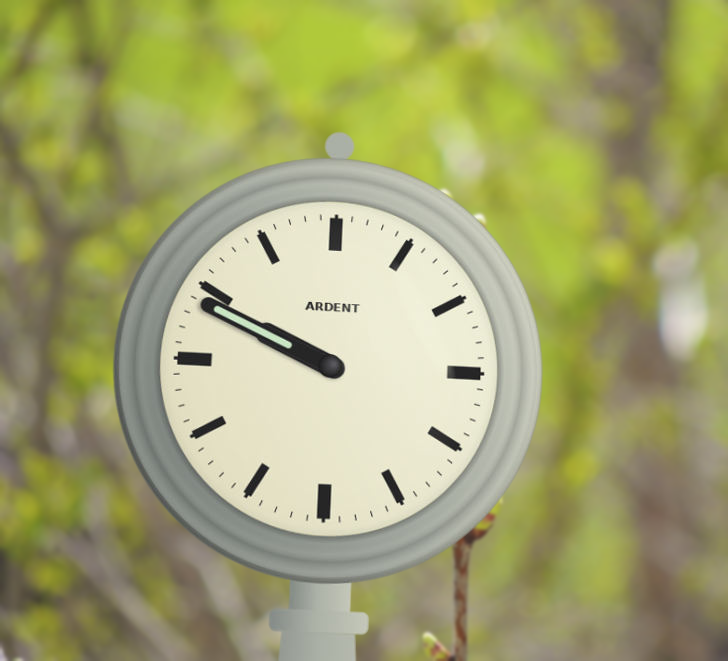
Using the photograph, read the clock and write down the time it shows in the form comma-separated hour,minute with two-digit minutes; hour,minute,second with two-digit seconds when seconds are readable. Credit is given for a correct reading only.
9,49
